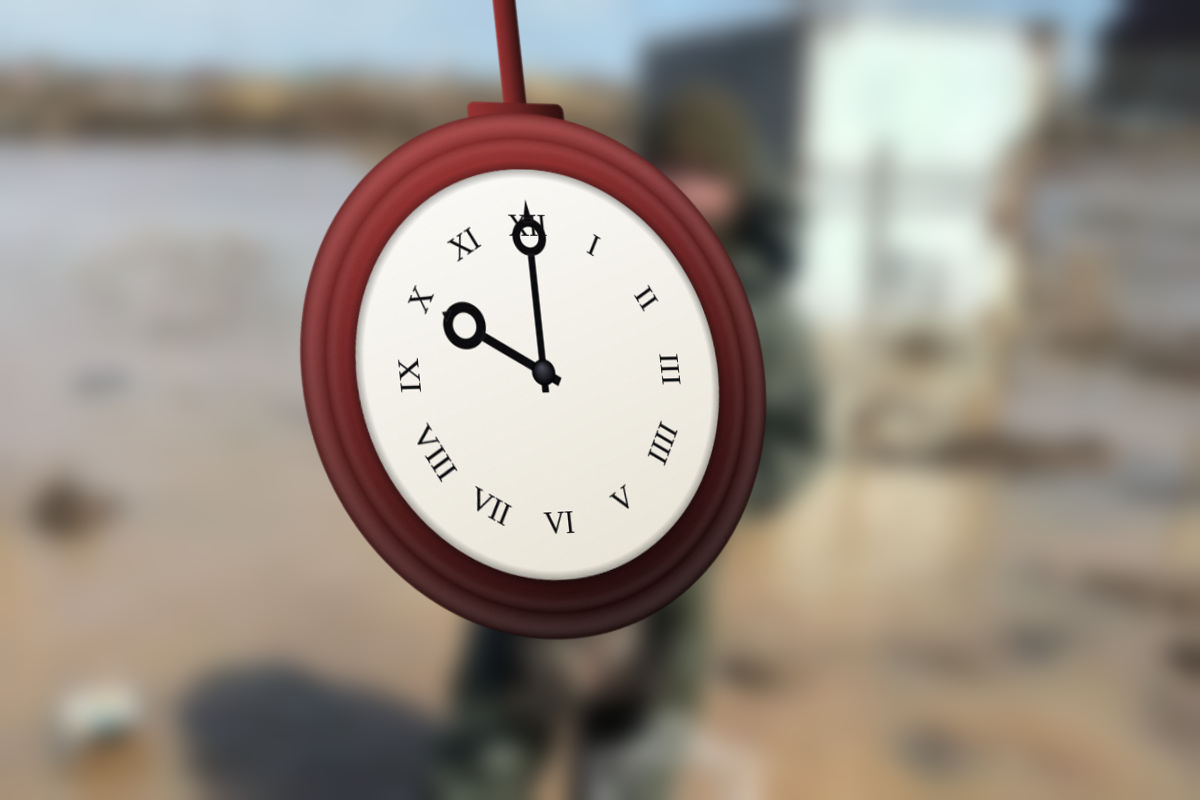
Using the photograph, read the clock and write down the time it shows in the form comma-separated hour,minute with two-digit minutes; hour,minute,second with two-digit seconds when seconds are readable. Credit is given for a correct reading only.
10,00
